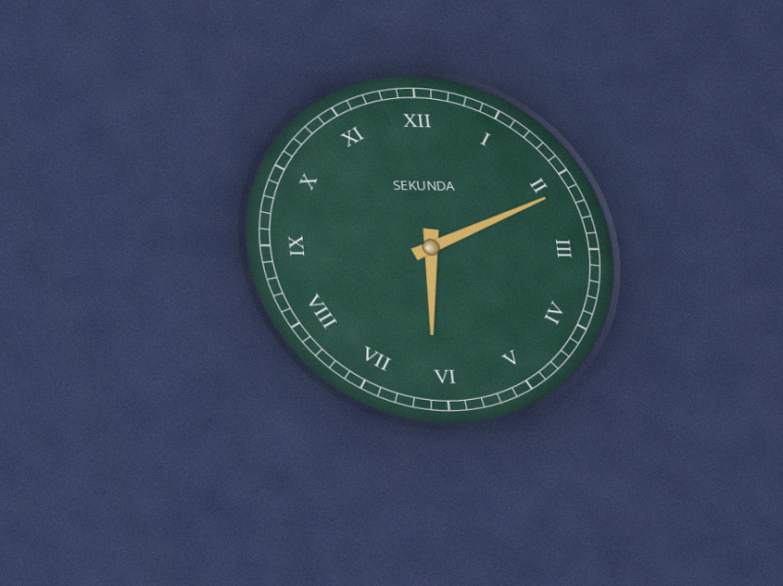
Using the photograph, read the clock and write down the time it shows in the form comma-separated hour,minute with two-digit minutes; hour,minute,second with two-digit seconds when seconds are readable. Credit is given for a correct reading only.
6,11
